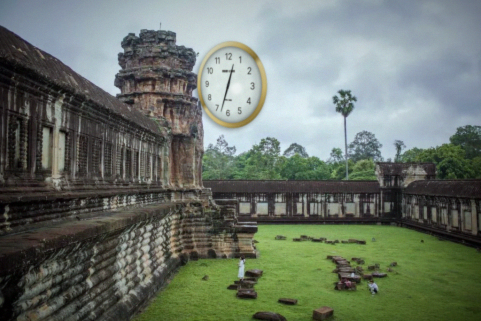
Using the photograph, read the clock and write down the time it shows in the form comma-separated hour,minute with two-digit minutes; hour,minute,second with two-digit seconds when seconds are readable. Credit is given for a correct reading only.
12,33
